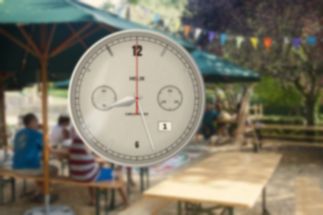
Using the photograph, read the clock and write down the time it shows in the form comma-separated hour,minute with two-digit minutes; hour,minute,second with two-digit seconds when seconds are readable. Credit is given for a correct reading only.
8,27
